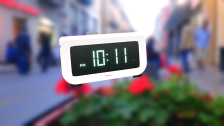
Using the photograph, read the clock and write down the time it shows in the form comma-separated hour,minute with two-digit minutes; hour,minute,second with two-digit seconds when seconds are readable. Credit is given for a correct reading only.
10,11
